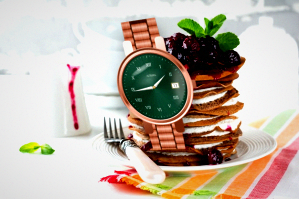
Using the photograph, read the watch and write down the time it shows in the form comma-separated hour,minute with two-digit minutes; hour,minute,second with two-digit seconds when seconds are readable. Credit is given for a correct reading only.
1,44
